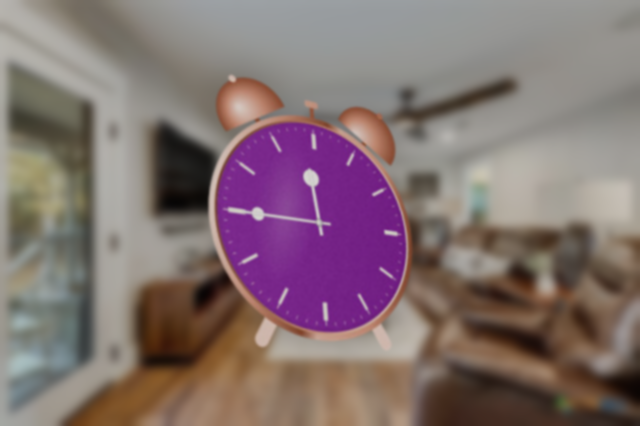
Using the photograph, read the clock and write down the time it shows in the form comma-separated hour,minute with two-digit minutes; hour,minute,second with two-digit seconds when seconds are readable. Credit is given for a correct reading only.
11,45
